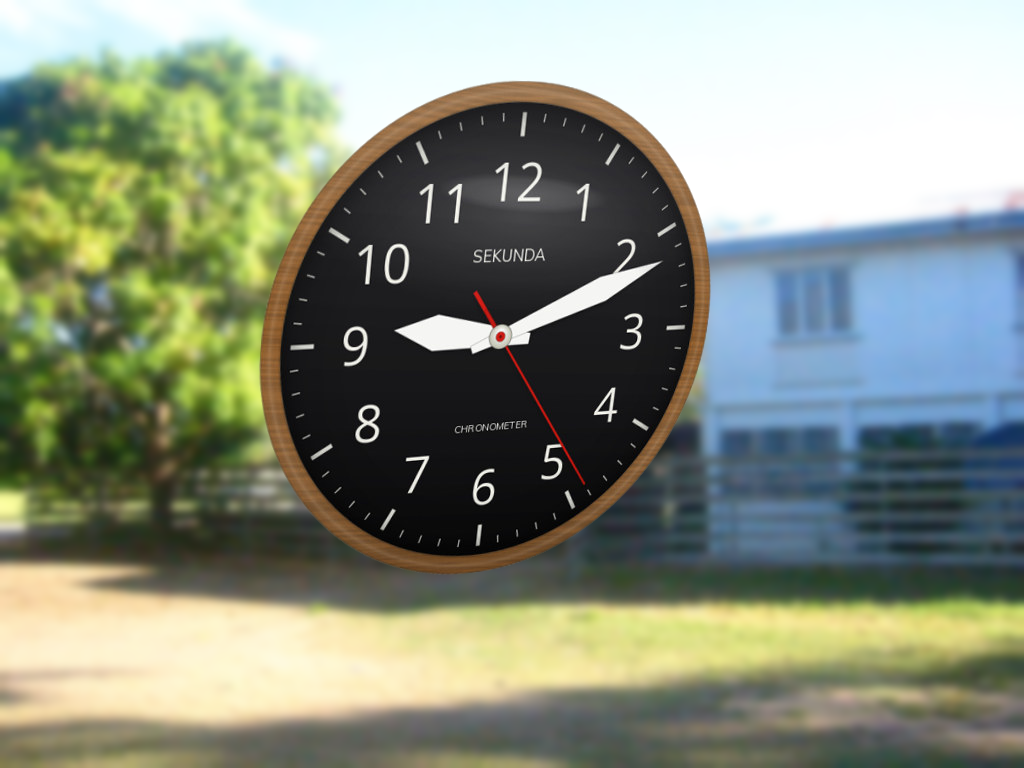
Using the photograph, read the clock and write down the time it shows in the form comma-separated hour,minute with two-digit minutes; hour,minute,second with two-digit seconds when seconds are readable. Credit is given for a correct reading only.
9,11,24
